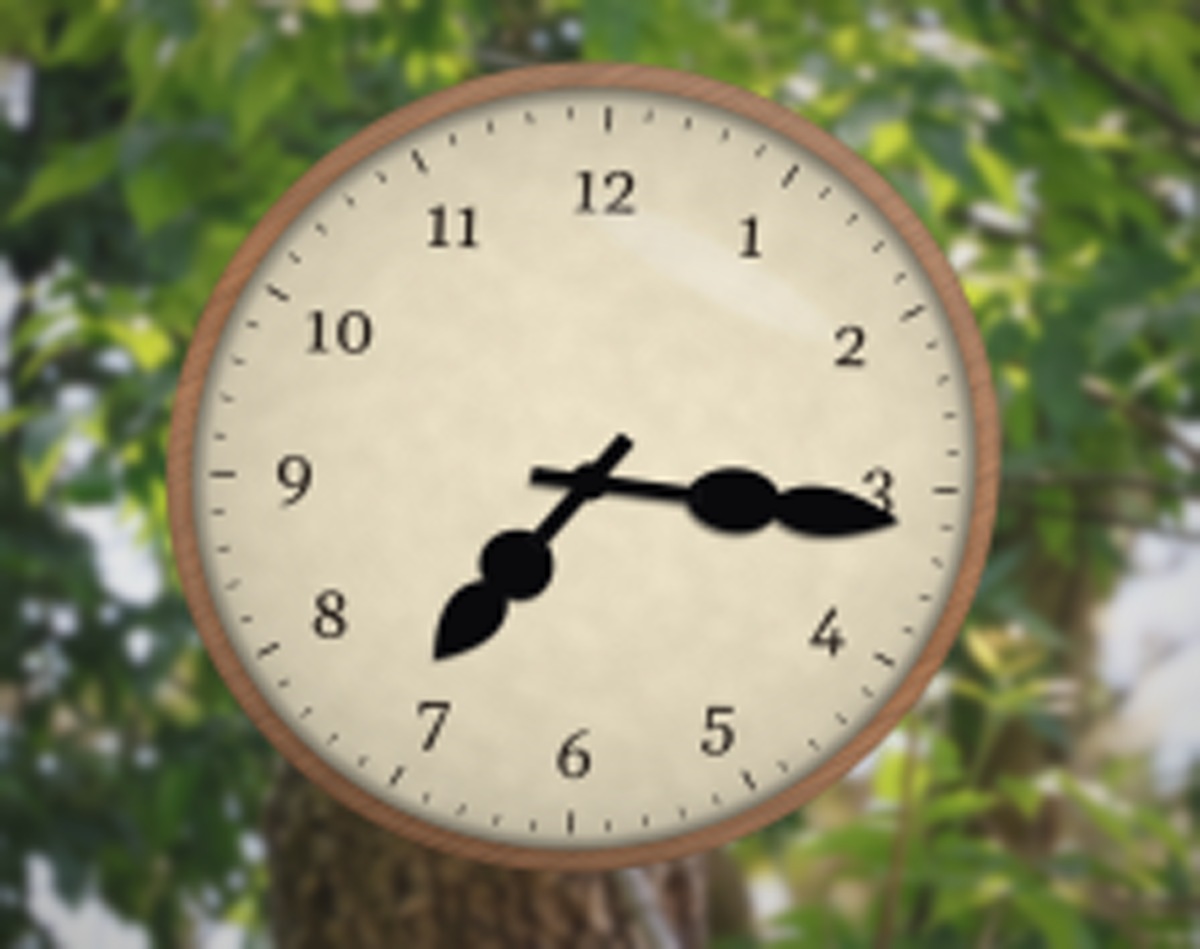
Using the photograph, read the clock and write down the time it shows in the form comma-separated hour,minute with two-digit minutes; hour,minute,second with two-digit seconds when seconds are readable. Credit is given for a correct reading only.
7,16
